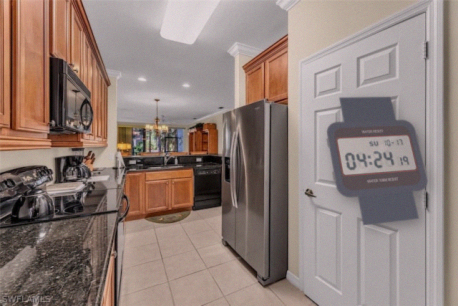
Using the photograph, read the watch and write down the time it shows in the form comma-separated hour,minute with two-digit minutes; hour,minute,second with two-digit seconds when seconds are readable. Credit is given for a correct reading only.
4,24,19
